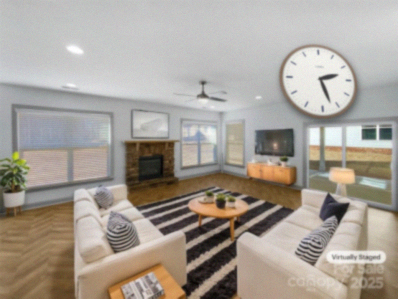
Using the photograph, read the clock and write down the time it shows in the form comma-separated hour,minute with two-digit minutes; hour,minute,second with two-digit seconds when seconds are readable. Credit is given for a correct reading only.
2,27
